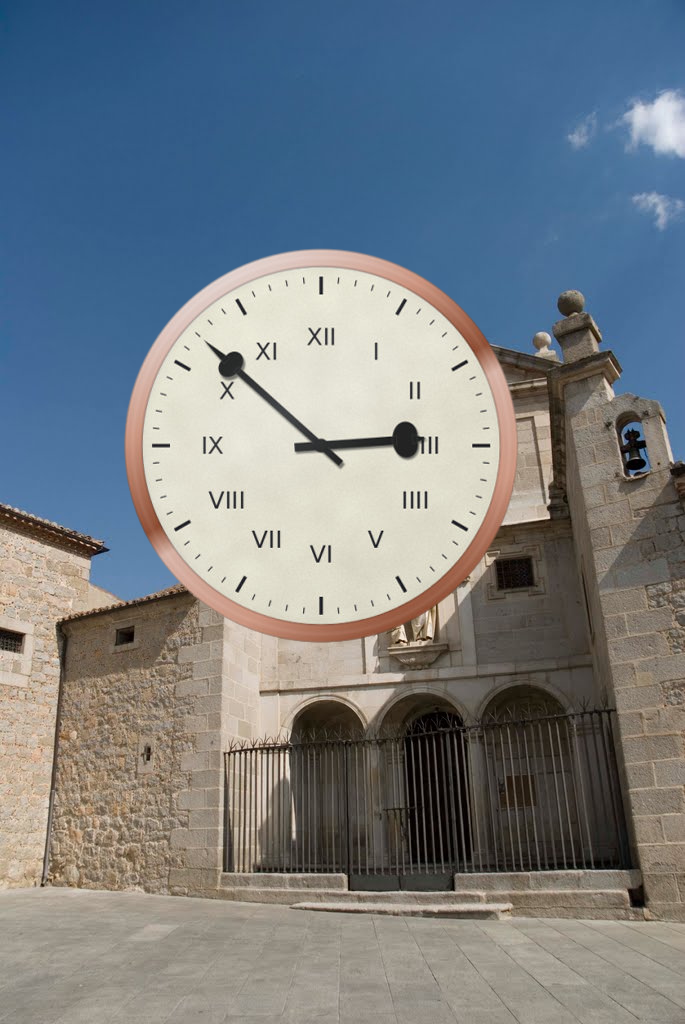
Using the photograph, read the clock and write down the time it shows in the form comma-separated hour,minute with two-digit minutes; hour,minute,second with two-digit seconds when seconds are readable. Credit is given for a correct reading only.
2,52
